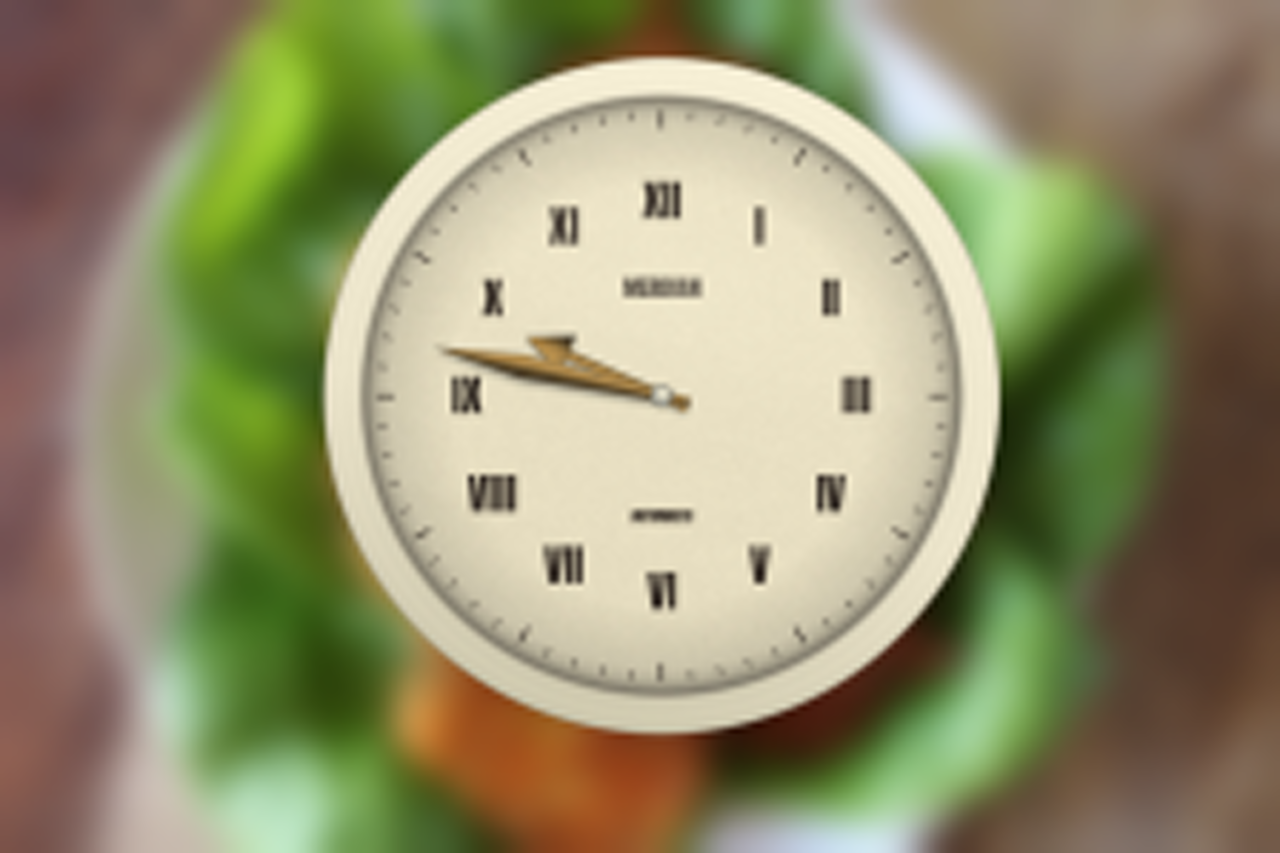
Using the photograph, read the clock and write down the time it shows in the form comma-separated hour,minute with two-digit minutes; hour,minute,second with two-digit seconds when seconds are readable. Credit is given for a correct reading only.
9,47
